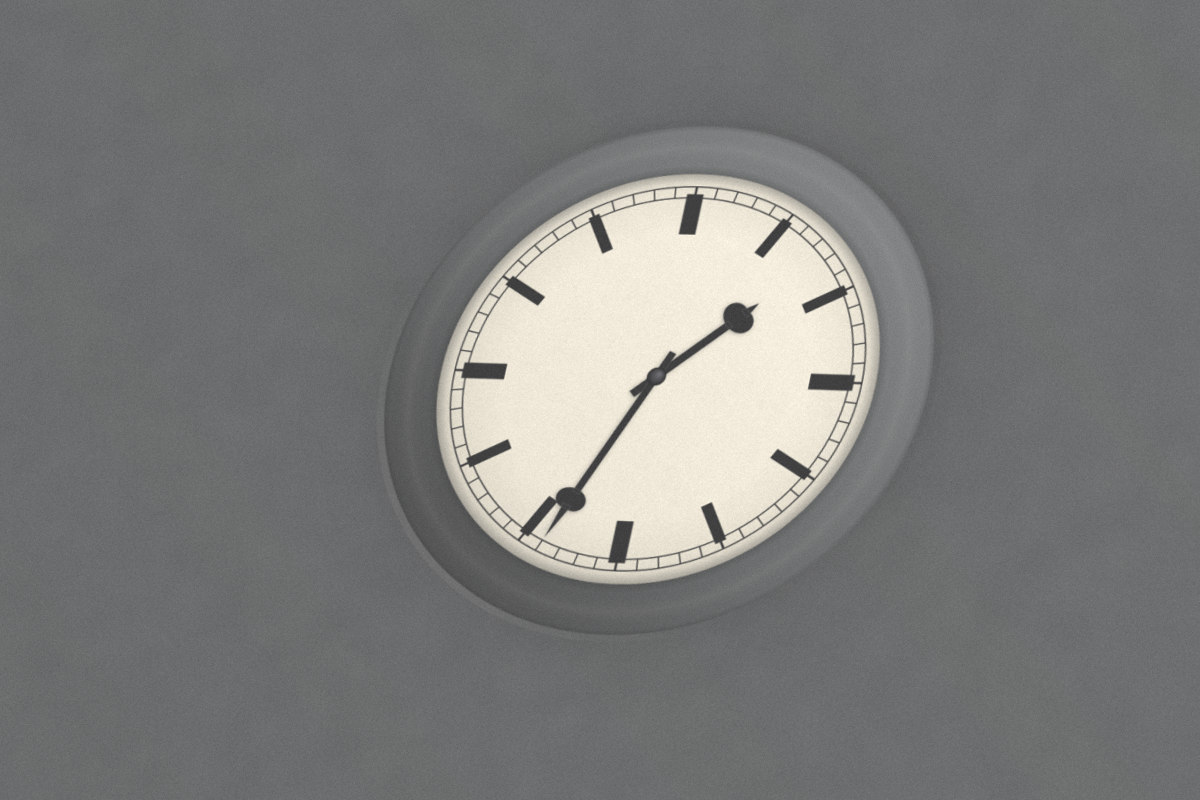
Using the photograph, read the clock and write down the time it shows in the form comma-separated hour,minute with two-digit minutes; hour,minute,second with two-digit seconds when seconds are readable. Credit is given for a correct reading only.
1,34
